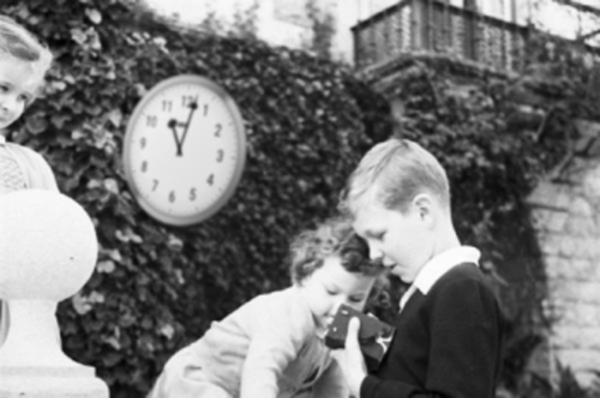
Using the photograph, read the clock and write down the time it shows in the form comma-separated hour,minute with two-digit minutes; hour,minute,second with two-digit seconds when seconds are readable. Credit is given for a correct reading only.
11,02
